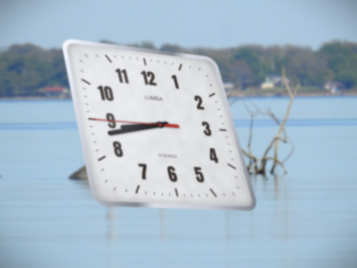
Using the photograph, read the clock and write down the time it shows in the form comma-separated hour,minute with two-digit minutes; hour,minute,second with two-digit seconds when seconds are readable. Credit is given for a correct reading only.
8,42,45
